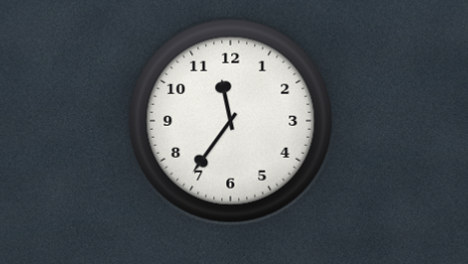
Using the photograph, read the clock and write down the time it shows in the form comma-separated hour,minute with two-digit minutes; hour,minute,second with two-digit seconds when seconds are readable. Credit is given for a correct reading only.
11,36
